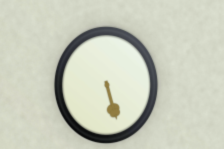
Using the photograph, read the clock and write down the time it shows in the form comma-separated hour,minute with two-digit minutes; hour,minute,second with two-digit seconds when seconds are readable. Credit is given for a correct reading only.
5,27
